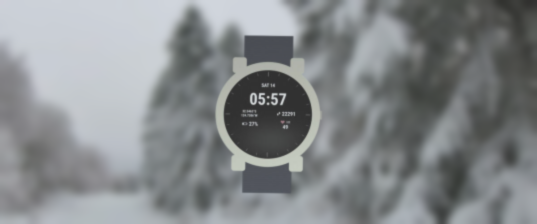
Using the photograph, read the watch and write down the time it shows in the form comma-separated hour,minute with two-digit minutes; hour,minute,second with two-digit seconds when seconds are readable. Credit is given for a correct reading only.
5,57
